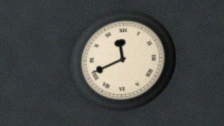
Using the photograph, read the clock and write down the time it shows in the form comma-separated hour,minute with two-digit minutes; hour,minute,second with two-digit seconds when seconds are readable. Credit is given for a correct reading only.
11,41
